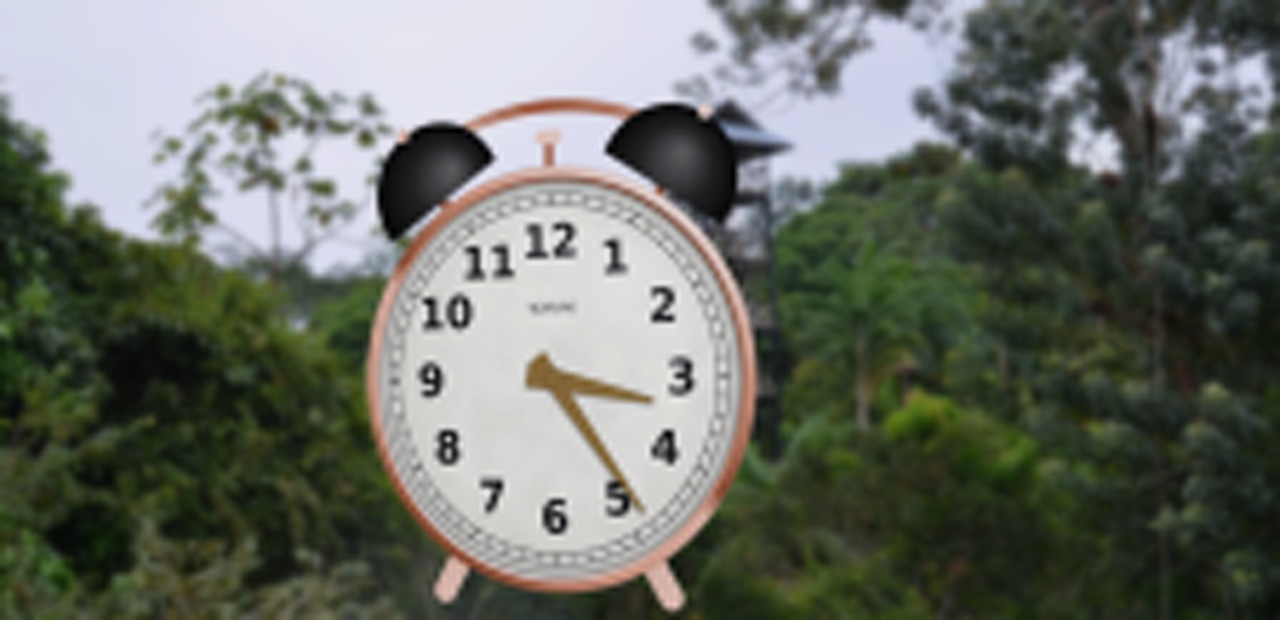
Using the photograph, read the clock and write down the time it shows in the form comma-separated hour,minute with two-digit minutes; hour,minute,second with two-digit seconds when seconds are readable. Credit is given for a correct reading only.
3,24
